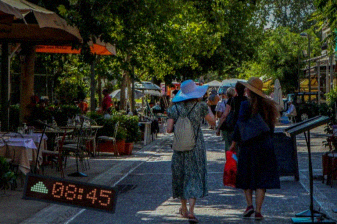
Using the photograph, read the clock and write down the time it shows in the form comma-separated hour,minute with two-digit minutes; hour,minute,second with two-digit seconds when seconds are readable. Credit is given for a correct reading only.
8,45
